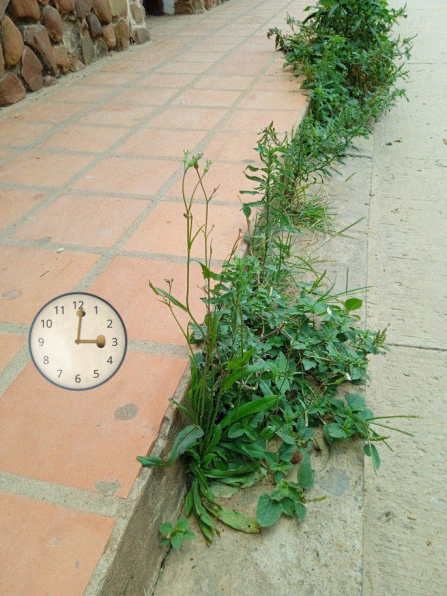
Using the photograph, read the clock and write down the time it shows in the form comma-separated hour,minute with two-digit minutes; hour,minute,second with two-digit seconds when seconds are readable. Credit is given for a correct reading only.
3,01
